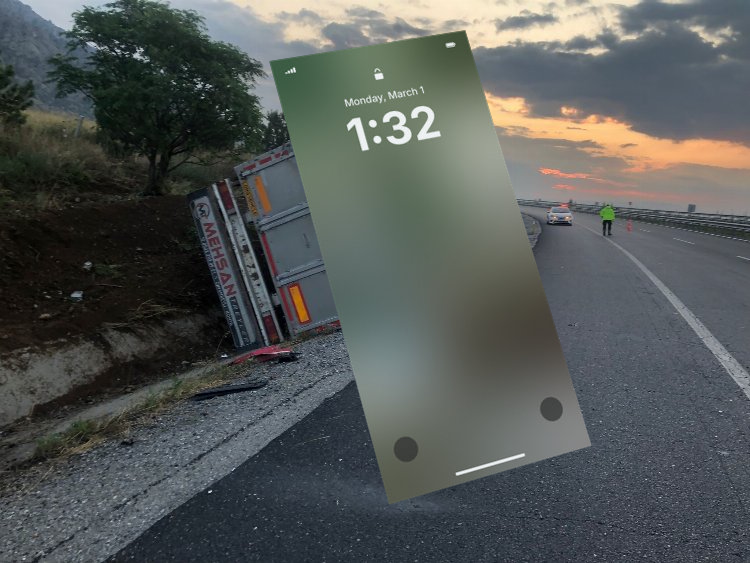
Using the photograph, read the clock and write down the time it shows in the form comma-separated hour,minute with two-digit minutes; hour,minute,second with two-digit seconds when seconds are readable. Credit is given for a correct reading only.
1,32
